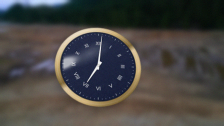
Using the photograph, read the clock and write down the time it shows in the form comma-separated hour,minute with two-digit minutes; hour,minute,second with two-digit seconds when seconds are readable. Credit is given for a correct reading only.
7,01
